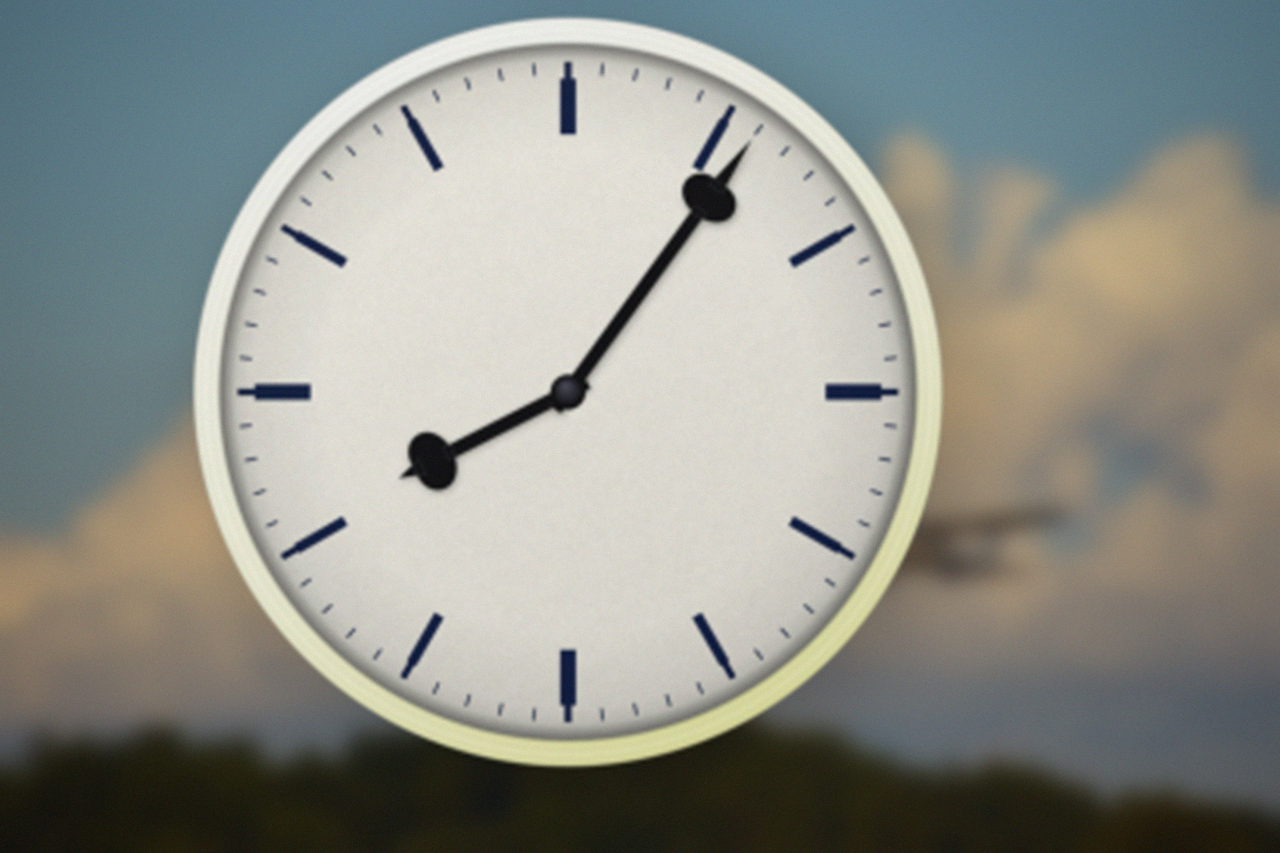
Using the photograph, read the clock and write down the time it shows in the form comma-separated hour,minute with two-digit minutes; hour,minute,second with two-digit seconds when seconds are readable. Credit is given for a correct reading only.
8,06
